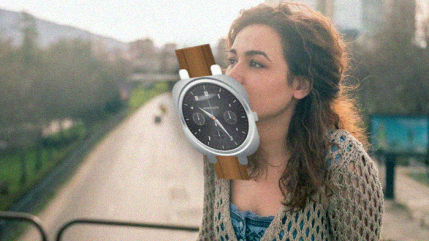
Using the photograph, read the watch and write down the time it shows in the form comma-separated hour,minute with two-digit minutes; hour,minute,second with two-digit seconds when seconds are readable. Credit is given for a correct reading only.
10,25
